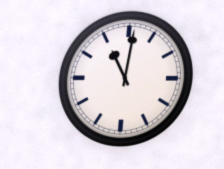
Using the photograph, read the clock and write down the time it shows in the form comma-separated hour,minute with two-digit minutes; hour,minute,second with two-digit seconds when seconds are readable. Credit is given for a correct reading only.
11,01
